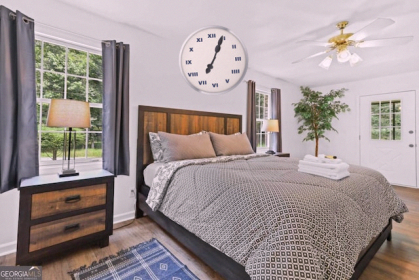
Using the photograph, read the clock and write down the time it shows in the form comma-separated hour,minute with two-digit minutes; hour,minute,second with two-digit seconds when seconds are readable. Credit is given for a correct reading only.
7,04
